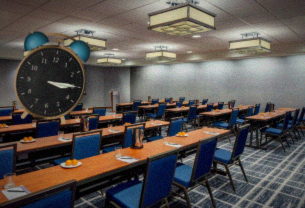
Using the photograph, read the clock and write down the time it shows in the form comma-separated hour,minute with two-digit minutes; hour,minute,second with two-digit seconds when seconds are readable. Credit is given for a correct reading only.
3,15
